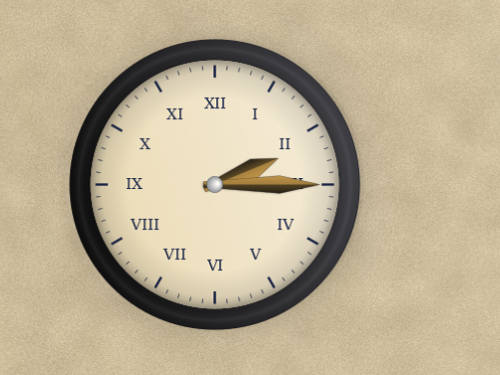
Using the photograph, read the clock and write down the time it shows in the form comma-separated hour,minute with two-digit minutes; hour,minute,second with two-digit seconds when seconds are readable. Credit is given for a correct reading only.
2,15
